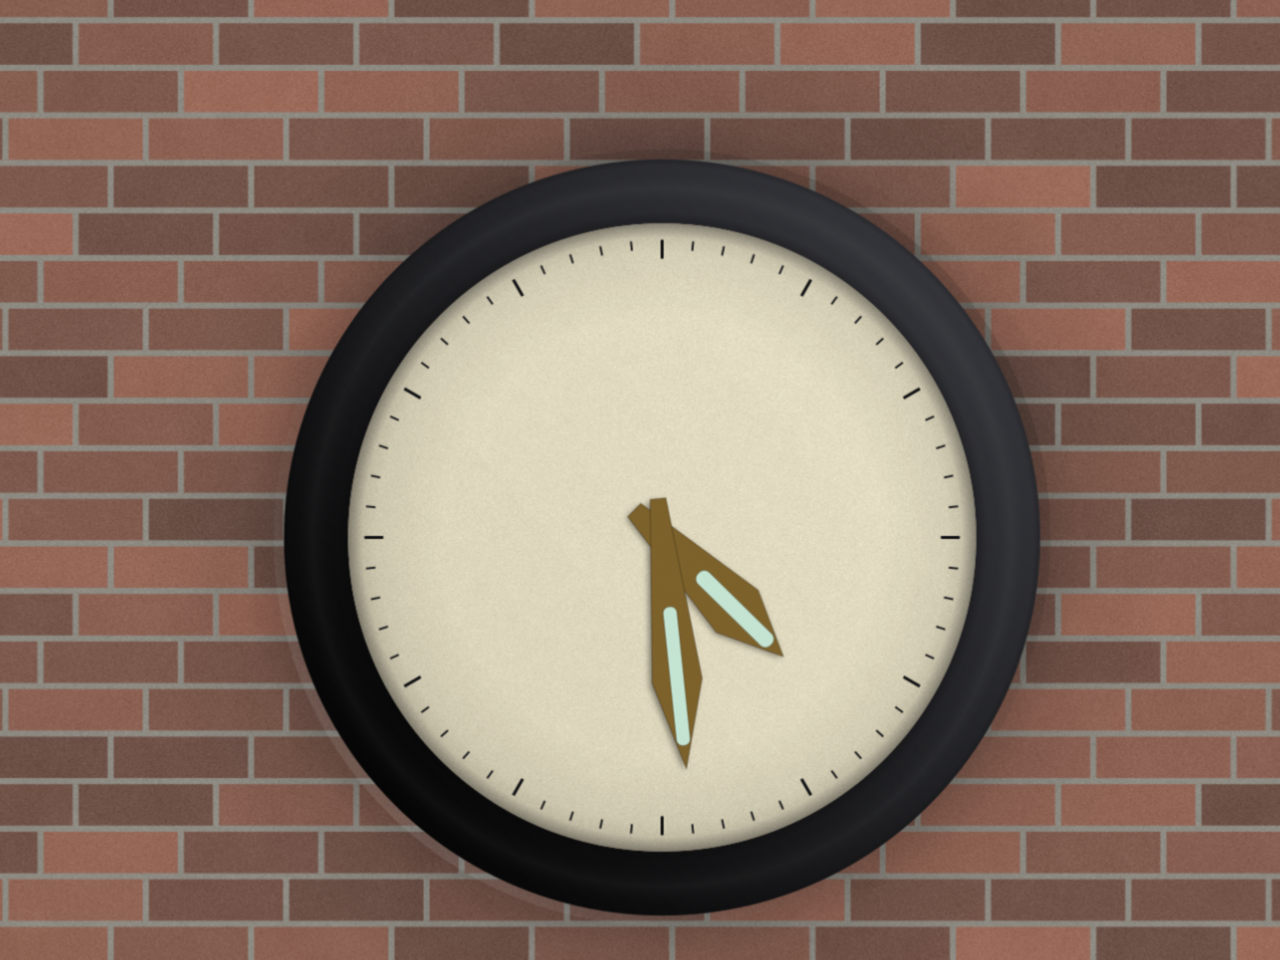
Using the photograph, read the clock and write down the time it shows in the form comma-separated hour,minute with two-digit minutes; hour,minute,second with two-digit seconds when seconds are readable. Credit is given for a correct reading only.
4,29
